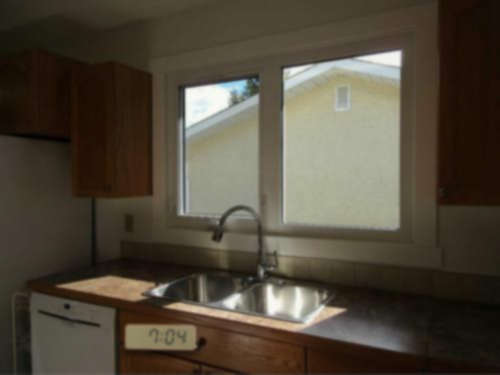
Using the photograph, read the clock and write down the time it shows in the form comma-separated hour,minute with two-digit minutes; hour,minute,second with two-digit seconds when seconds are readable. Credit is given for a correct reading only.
7,04
